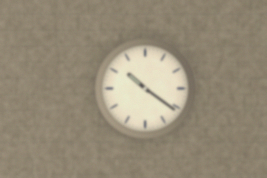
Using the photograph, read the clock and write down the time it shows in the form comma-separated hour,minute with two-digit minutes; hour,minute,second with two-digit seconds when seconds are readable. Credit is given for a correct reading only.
10,21
